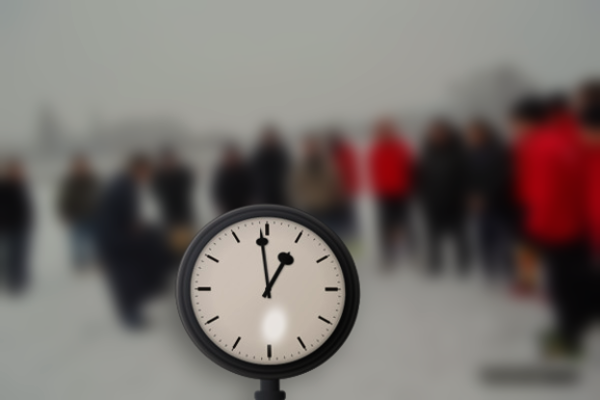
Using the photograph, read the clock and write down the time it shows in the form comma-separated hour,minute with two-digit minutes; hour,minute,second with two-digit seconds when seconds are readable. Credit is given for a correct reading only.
12,59
